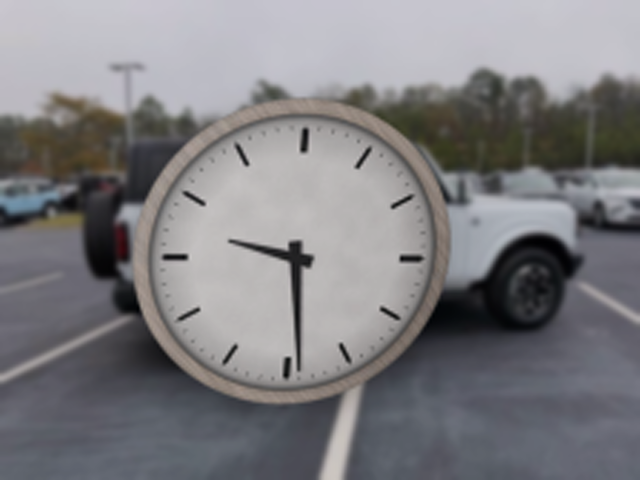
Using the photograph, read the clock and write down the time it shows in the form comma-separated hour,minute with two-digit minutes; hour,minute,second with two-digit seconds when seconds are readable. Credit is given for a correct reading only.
9,29
